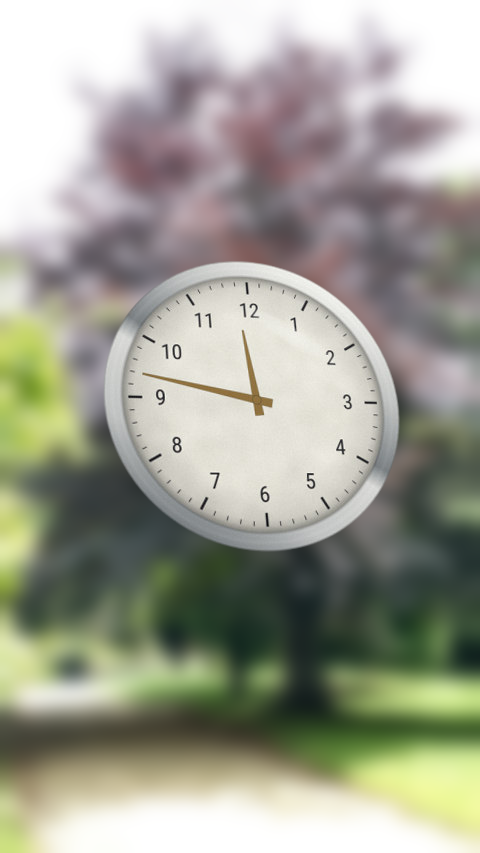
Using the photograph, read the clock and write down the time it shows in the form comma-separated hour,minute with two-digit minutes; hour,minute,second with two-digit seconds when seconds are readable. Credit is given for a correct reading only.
11,47
